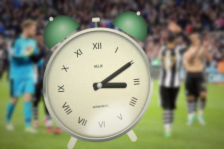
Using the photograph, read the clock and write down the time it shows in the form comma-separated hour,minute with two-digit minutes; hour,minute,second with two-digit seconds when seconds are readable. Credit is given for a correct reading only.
3,10
